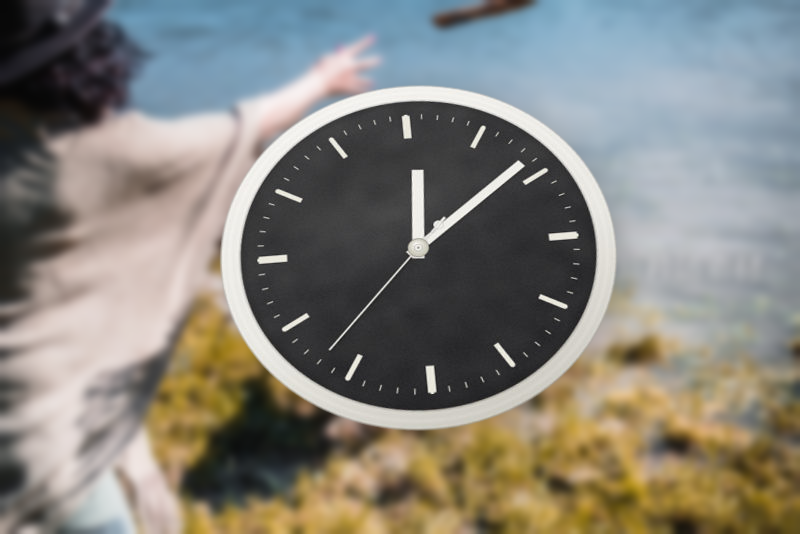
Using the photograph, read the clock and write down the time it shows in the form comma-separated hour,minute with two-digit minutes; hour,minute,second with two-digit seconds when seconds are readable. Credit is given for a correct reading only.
12,08,37
